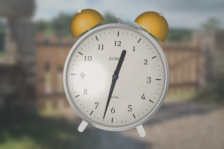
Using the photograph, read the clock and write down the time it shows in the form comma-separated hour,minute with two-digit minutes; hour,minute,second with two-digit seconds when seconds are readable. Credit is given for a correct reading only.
12,32
